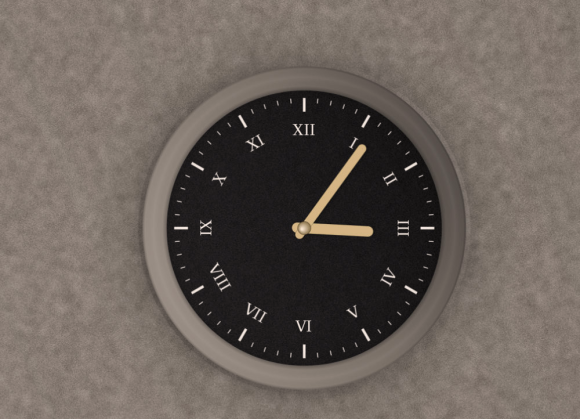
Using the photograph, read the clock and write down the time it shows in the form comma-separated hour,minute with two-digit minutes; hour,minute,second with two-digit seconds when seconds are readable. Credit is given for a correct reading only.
3,06
